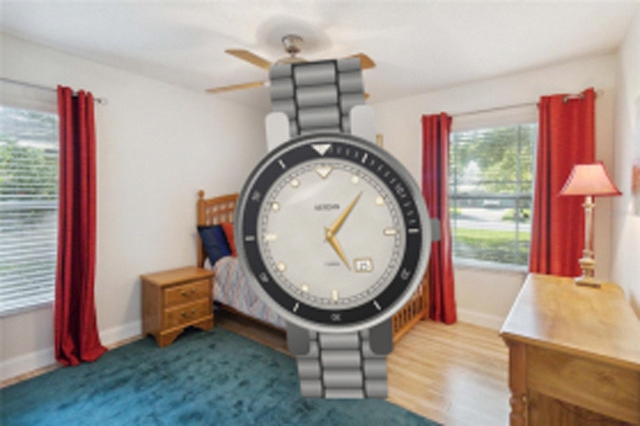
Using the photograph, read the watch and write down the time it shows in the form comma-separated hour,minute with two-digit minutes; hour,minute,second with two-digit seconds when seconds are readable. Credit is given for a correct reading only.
5,07
